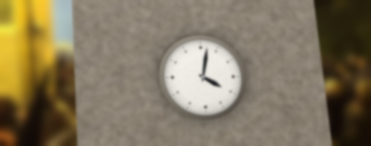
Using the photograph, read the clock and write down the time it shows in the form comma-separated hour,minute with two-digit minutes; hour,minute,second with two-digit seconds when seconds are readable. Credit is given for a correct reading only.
4,02
